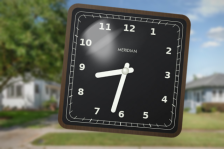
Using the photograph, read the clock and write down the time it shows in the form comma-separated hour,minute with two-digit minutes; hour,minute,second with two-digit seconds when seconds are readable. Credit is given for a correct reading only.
8,32
